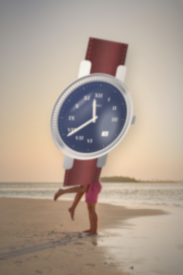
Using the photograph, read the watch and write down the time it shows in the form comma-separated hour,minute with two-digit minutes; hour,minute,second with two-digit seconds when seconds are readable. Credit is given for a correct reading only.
11,39
